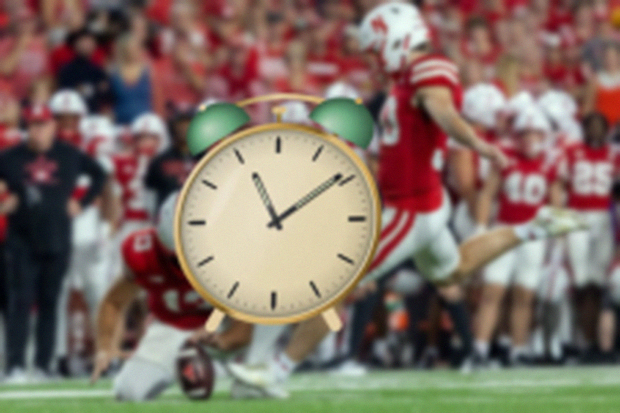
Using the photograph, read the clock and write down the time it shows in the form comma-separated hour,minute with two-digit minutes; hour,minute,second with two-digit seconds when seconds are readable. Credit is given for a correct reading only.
11,09
